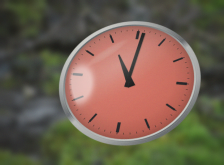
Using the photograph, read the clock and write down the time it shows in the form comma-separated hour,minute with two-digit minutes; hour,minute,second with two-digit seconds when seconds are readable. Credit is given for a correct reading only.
11,01
